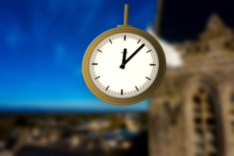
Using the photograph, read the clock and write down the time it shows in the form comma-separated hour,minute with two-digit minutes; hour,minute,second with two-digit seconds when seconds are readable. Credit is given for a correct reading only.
12,07
